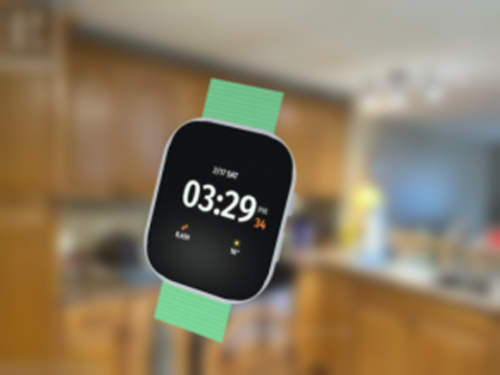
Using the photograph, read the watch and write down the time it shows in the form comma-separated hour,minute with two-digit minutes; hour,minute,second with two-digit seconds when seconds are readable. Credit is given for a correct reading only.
3,29
